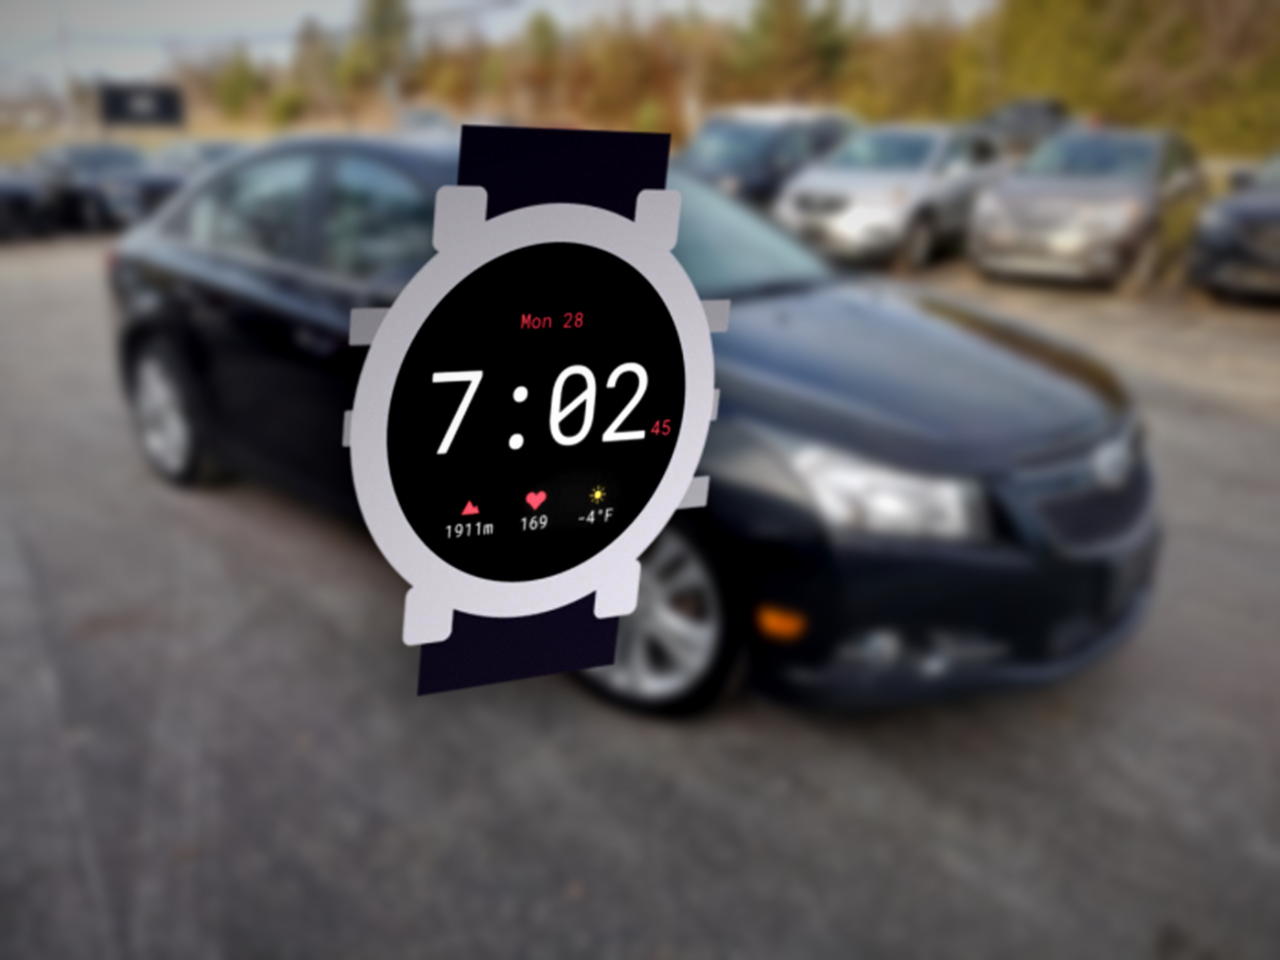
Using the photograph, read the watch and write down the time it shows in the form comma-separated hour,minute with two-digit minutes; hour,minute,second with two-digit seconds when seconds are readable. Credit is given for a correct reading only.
7,02,45
